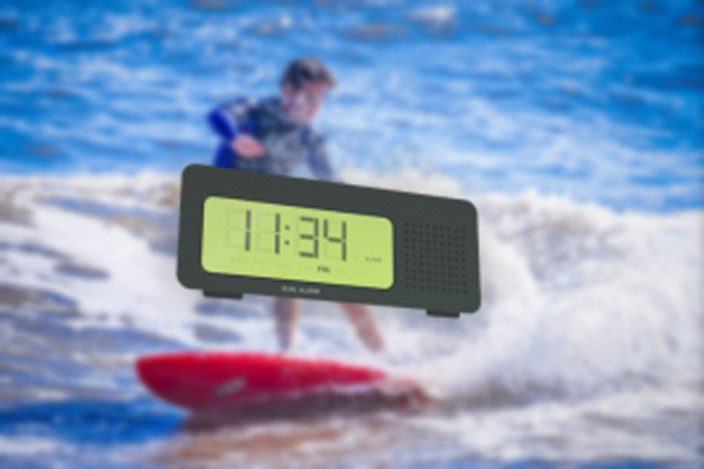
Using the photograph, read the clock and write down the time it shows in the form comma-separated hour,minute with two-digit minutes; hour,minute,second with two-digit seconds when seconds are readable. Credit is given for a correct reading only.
11,34
